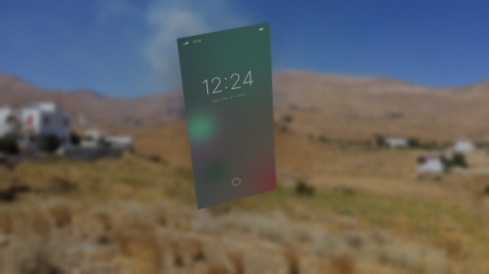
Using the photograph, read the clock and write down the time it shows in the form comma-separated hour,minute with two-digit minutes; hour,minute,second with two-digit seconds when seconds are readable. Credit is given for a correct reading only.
12,24
